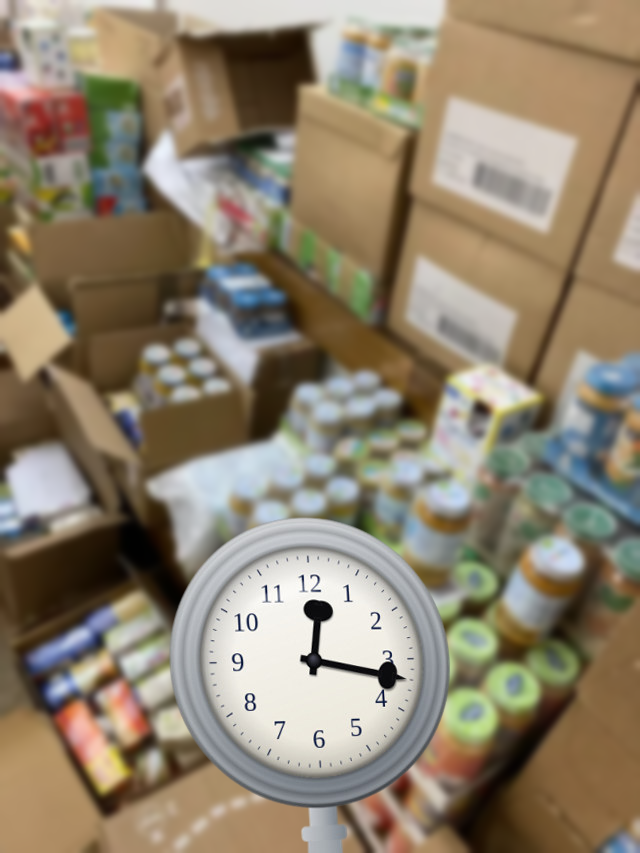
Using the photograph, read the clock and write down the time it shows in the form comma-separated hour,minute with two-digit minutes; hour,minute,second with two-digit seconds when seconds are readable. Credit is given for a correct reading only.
12,17
